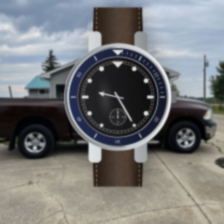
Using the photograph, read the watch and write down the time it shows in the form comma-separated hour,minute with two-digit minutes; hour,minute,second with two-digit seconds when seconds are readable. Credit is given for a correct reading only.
9,25
